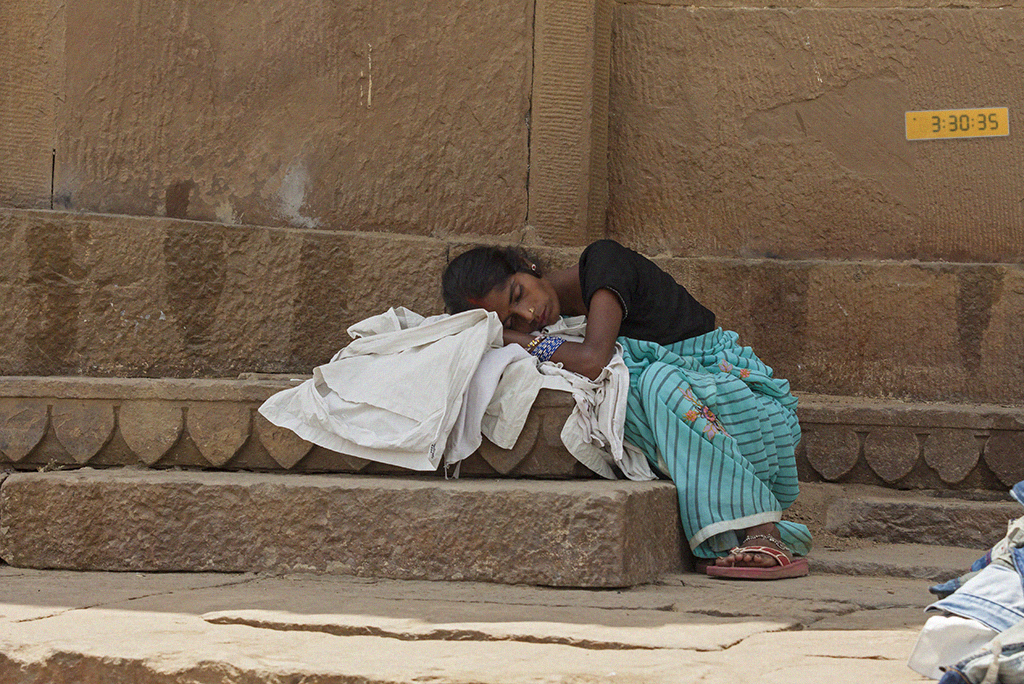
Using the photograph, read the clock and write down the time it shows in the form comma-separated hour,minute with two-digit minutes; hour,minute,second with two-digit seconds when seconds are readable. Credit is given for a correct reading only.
3,30,35
